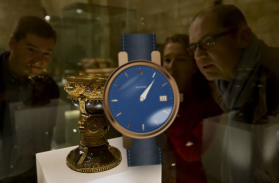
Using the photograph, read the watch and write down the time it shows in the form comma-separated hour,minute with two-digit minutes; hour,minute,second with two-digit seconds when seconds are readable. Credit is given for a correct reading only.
1,06
